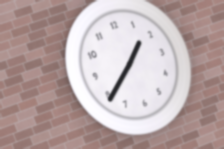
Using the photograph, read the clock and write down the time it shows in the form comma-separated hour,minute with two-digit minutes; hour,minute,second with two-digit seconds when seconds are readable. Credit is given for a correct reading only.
1,39
